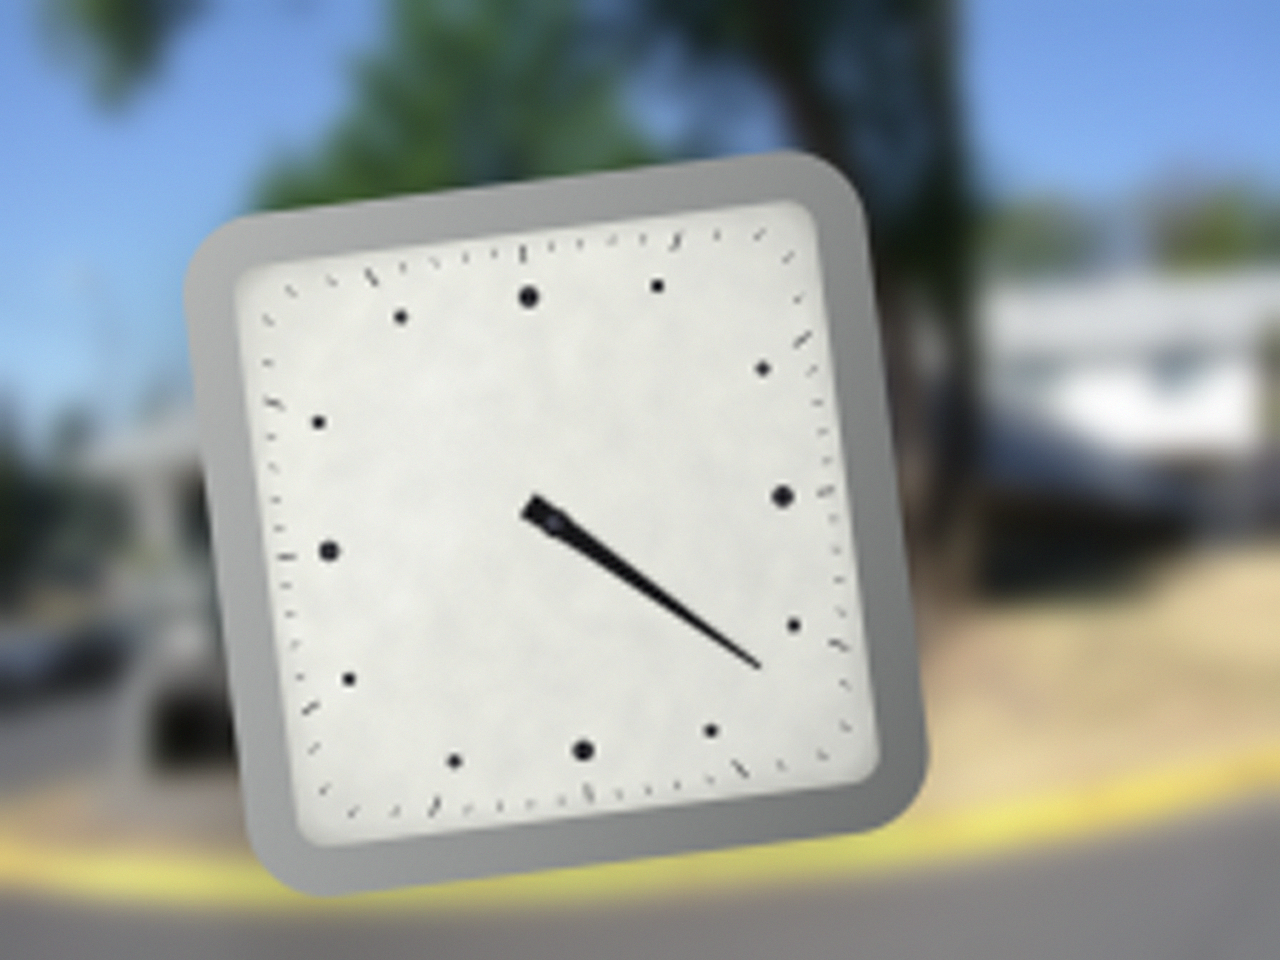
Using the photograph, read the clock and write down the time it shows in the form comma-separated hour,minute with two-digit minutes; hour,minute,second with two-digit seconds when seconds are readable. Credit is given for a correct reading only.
4,22
